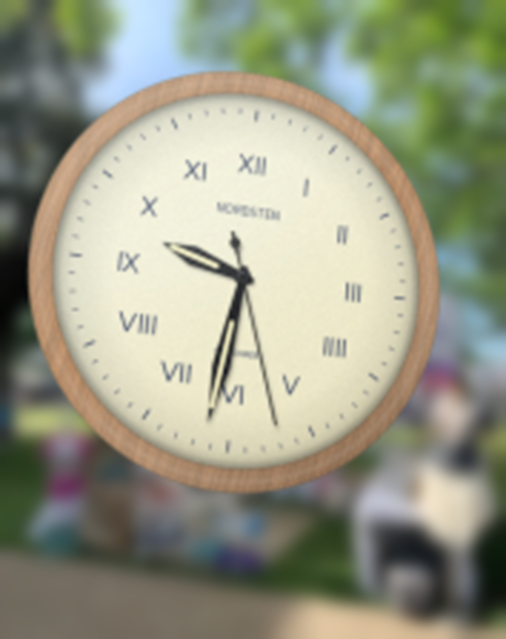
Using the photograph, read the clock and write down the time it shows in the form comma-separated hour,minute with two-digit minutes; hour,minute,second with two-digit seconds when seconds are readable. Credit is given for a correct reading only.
9,31,27
